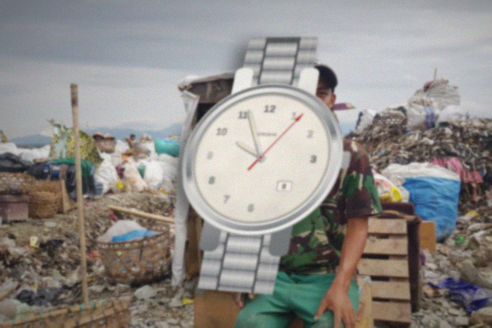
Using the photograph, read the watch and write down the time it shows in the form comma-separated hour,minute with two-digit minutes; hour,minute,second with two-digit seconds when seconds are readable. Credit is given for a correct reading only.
9,56,06
